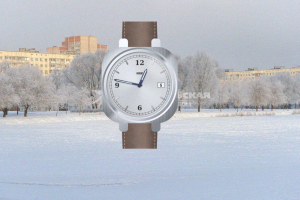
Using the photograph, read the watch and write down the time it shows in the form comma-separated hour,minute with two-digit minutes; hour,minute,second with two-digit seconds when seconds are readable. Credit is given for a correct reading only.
12,47
